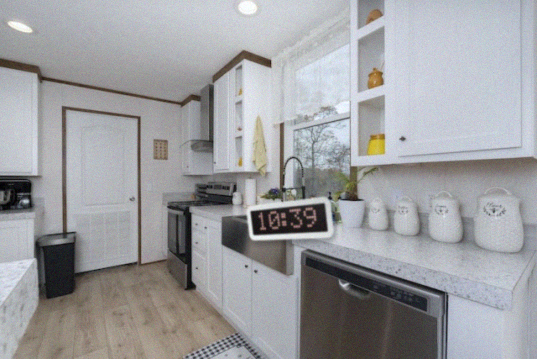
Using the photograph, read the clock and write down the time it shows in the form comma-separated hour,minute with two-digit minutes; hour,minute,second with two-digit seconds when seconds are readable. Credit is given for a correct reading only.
10,39
